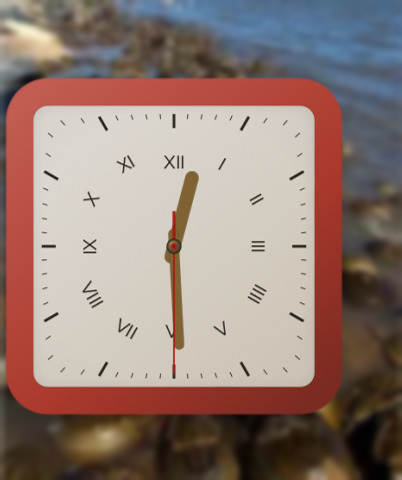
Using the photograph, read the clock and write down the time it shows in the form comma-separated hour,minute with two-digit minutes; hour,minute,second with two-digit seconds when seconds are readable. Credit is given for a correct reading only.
12,29,30
